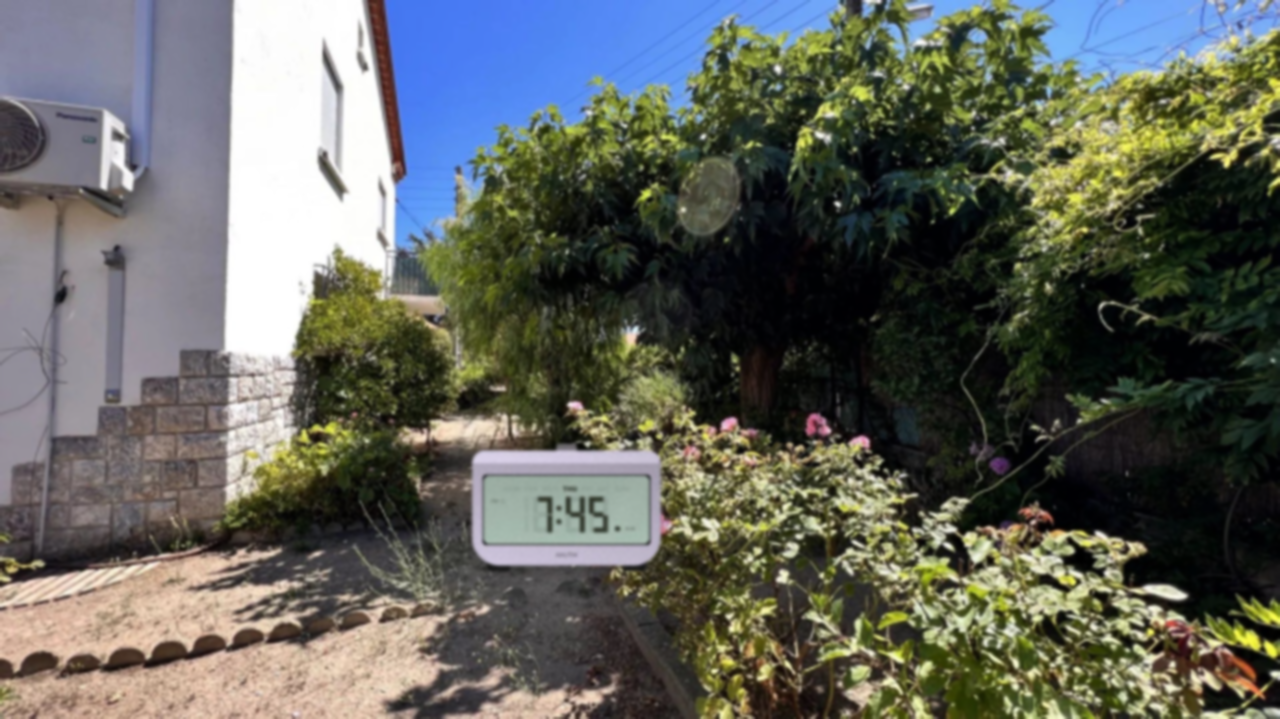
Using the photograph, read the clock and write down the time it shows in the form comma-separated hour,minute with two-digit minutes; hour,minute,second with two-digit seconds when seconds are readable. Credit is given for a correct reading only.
7,45
